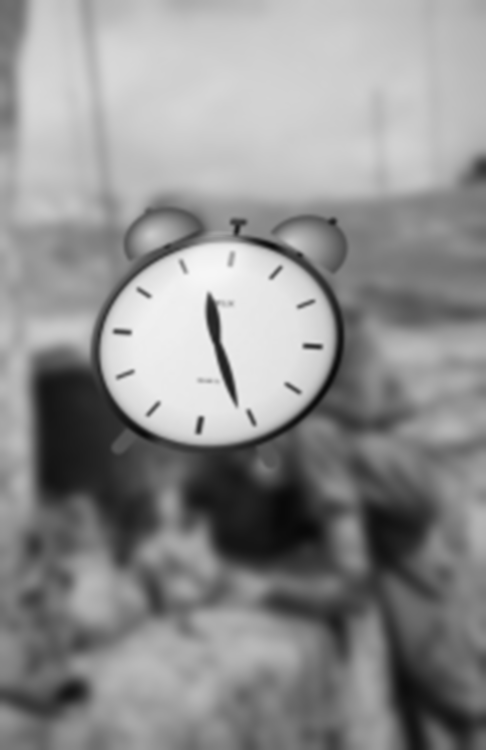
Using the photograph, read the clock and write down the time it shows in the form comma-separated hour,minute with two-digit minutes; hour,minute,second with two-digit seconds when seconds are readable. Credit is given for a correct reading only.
11,26
